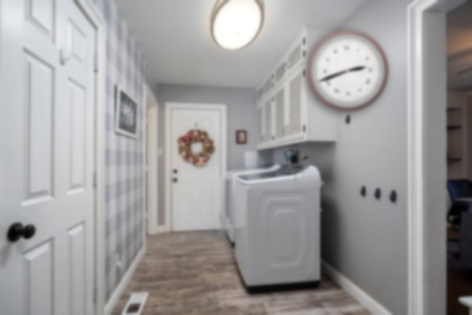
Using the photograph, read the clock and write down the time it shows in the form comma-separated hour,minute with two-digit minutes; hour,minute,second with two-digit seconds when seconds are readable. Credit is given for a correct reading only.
2,42
